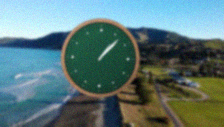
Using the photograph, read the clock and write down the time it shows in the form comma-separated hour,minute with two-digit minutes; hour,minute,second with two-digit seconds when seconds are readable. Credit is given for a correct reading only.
1,07
